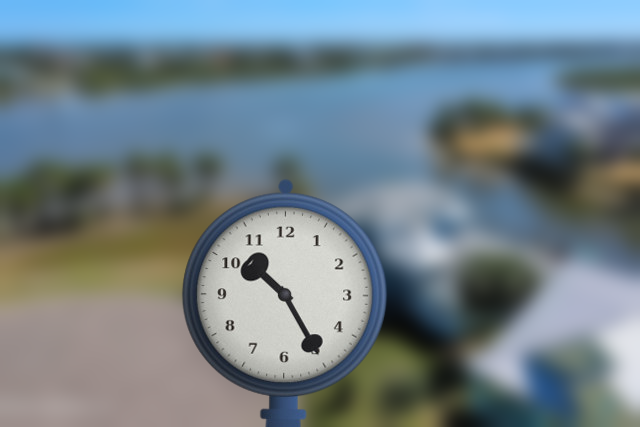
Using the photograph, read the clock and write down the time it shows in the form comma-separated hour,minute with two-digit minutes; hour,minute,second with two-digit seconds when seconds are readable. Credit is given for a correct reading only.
10,25
